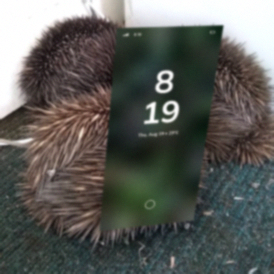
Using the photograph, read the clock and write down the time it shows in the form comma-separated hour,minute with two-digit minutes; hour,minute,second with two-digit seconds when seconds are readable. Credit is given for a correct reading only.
8,19
